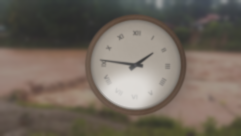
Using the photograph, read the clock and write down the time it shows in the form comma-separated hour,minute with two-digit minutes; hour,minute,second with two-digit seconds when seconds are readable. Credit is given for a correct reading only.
1,46
